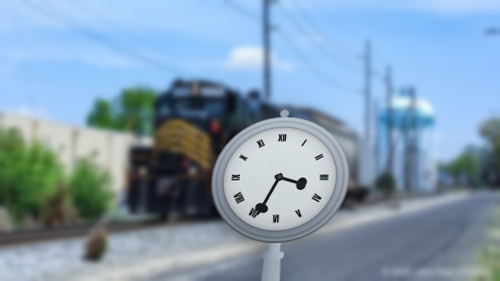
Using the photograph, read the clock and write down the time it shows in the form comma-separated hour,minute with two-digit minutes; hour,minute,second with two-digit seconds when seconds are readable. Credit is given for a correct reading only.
3,34
